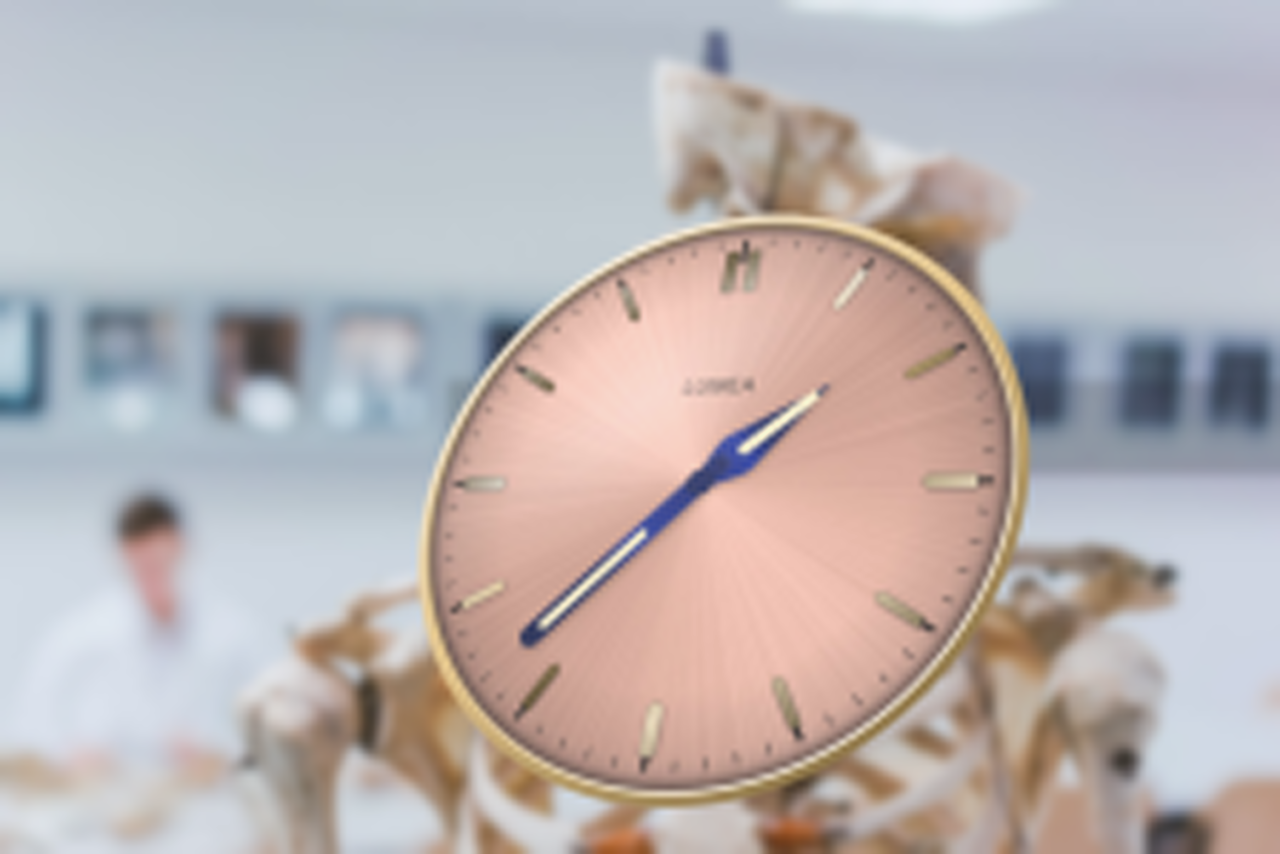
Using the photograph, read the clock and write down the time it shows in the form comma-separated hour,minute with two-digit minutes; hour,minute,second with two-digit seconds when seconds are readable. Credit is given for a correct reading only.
1,37
